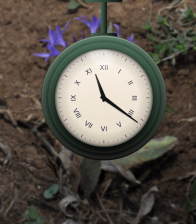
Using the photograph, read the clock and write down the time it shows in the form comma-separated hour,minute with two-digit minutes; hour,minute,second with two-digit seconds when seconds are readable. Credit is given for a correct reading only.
11,21
